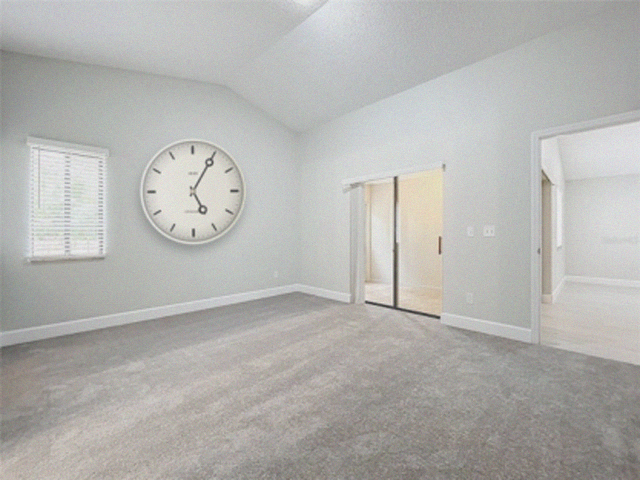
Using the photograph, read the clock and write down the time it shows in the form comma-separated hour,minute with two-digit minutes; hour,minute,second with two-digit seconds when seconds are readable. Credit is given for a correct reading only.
5,05
